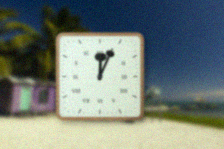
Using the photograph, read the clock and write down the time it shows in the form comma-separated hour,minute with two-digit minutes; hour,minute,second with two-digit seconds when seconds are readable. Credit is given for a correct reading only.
12,04
